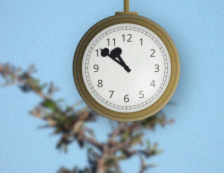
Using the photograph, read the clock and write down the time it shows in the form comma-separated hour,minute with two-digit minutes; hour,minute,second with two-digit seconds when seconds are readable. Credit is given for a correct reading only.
10,51
